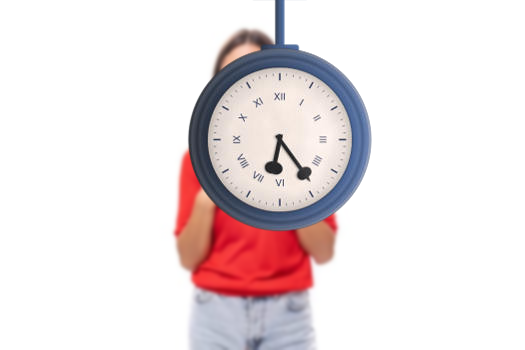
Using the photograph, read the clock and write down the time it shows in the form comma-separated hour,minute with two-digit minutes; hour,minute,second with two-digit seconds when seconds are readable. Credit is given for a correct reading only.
6,24
